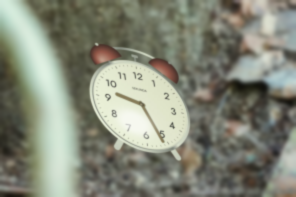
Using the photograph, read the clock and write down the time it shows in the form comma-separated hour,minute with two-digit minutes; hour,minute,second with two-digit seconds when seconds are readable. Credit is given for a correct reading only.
9,26
